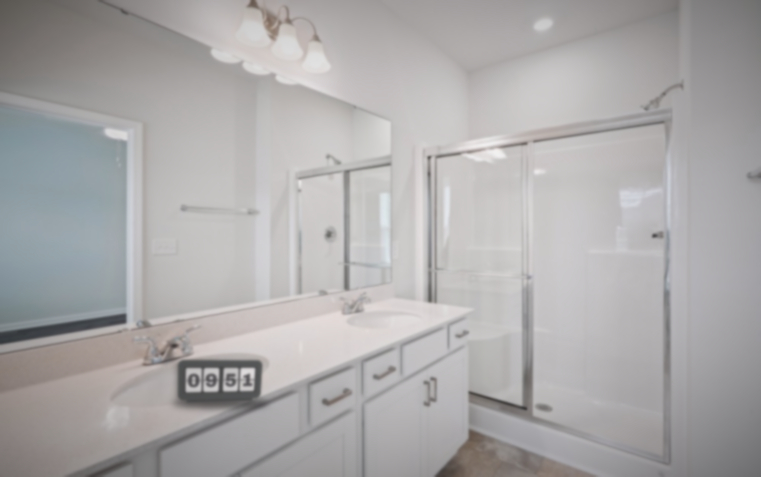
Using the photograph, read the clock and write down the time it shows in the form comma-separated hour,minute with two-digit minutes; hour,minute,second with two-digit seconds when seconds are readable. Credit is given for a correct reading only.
9,51
